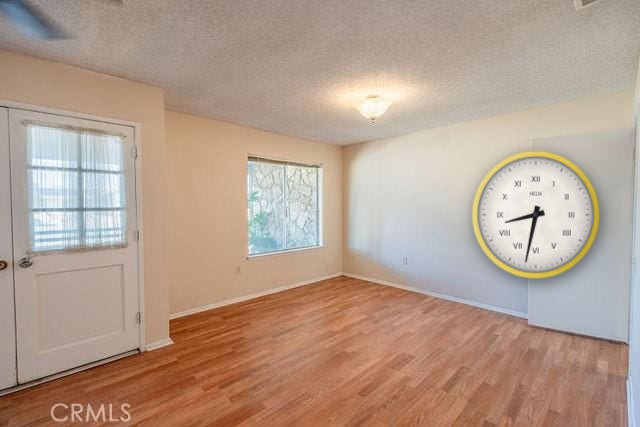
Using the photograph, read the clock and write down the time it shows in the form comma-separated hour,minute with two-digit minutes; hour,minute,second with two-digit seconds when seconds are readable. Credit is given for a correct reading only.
8,32
